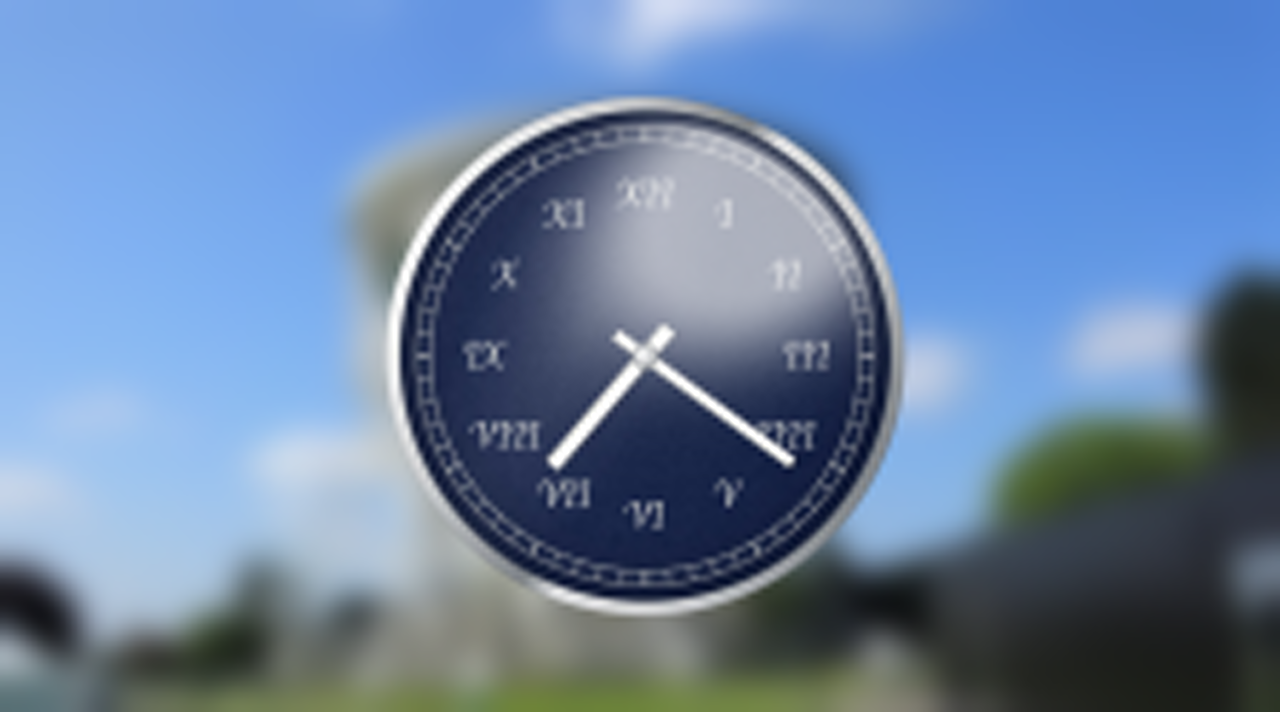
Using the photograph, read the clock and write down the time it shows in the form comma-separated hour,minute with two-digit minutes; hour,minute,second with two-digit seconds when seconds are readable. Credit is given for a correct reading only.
7,21
